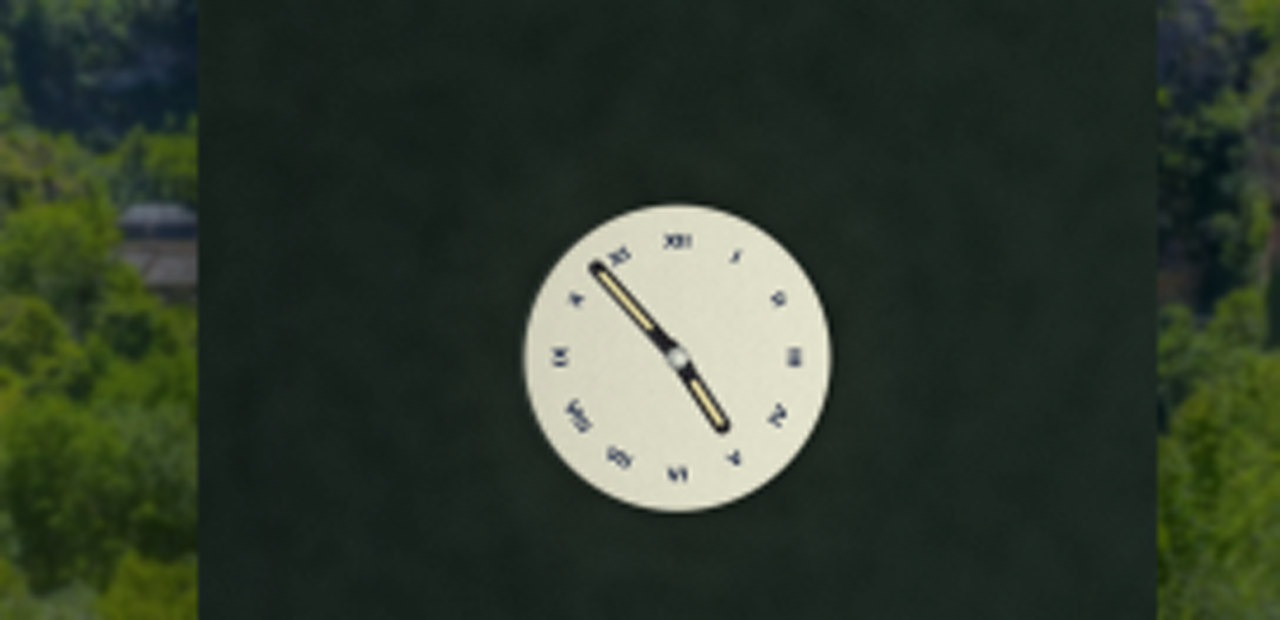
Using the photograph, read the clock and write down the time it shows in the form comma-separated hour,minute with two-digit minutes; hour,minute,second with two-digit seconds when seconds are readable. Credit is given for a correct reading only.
4,53
